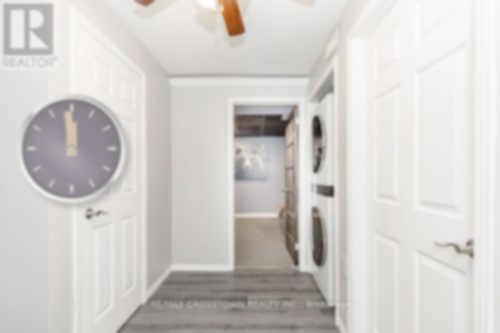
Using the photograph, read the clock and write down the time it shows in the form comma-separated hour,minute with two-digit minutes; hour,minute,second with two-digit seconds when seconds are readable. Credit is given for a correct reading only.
11,59
